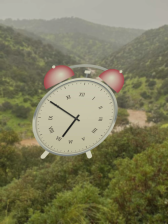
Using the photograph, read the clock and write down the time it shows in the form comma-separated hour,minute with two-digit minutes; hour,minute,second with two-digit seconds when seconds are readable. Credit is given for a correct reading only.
6,50
